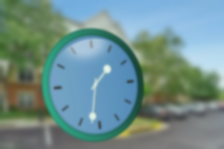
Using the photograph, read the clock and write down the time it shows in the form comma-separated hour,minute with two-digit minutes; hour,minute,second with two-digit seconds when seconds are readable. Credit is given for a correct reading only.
1,32
